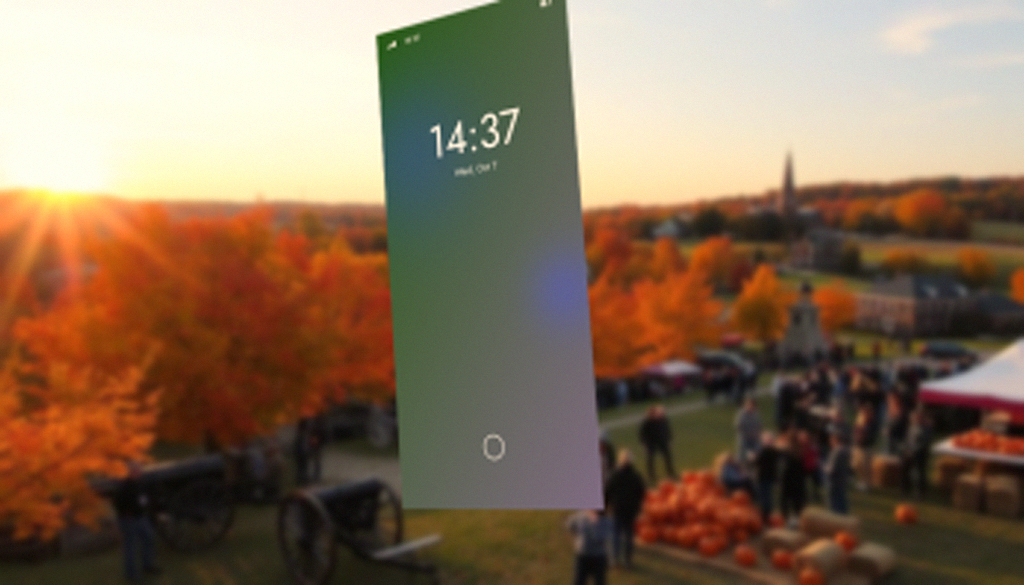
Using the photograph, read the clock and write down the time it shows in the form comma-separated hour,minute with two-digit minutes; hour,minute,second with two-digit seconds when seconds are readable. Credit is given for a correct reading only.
14,37
